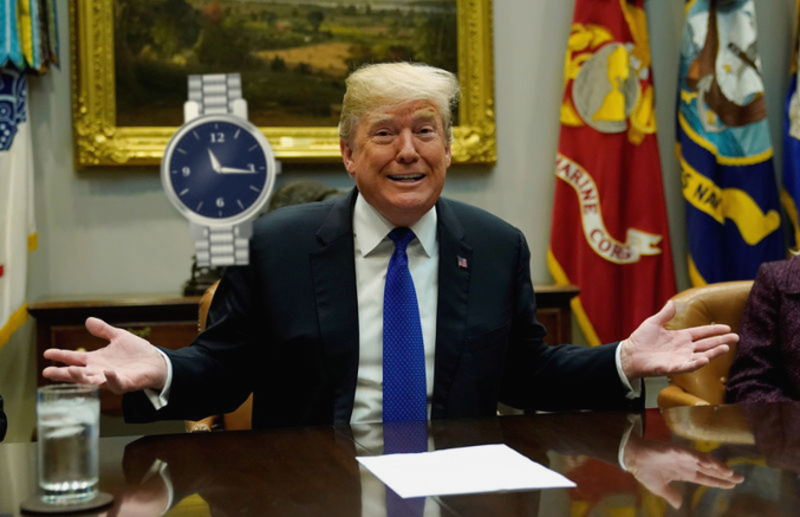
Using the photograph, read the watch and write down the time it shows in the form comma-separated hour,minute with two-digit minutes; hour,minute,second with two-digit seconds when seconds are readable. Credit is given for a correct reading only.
11,16
